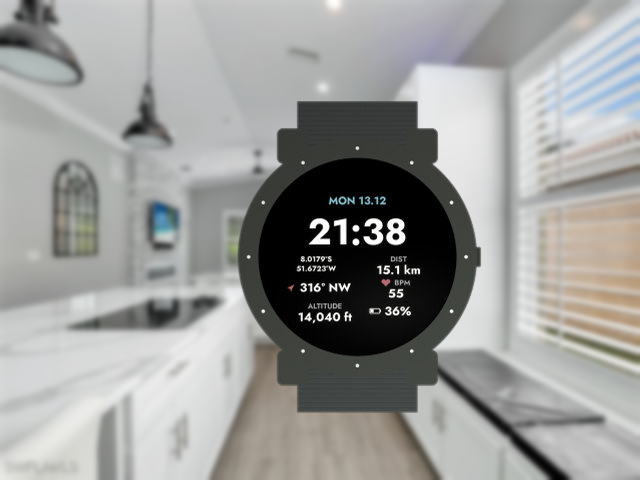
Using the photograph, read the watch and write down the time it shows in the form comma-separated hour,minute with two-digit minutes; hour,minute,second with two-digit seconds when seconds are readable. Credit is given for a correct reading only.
21,38
